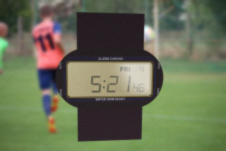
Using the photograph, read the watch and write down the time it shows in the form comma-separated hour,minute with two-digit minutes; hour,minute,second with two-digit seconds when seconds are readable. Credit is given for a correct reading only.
5,21
